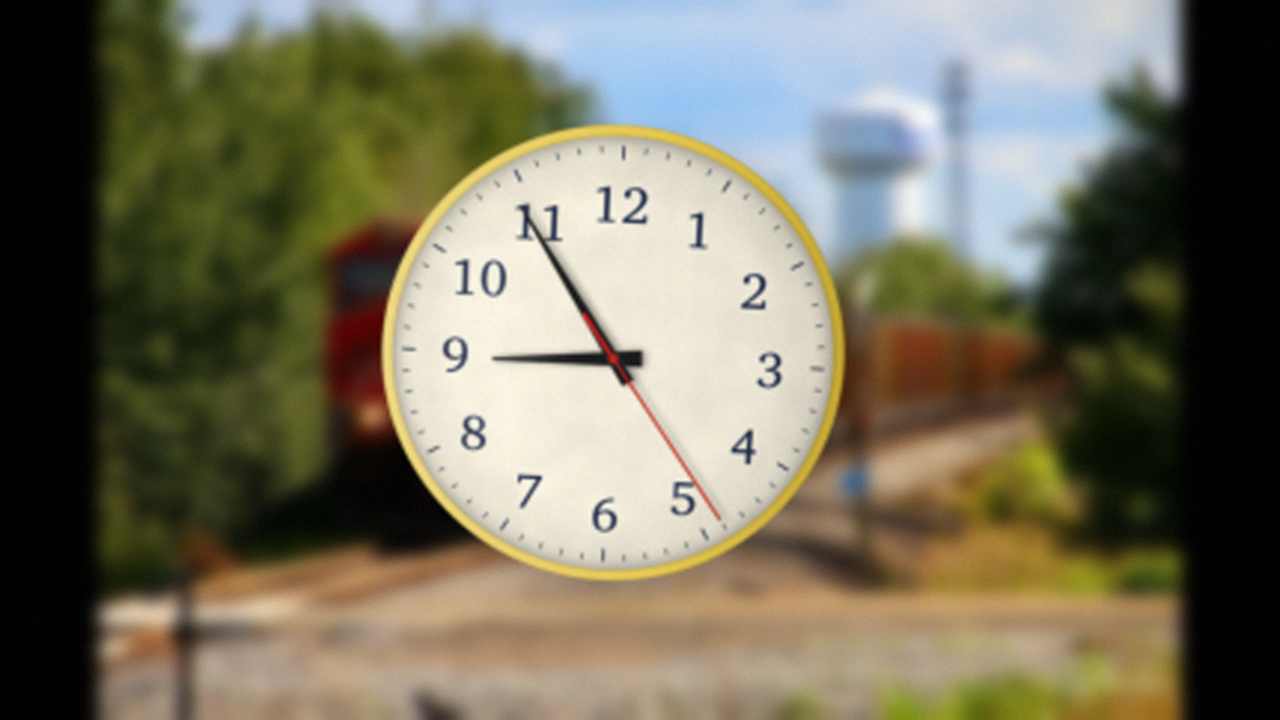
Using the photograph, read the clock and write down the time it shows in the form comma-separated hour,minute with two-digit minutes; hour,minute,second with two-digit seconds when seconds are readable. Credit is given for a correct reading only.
8,54,24
